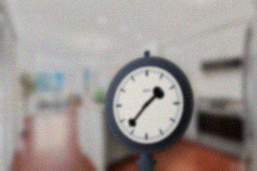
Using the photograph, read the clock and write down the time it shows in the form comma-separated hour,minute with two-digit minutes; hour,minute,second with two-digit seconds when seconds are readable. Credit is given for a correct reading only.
1,37
